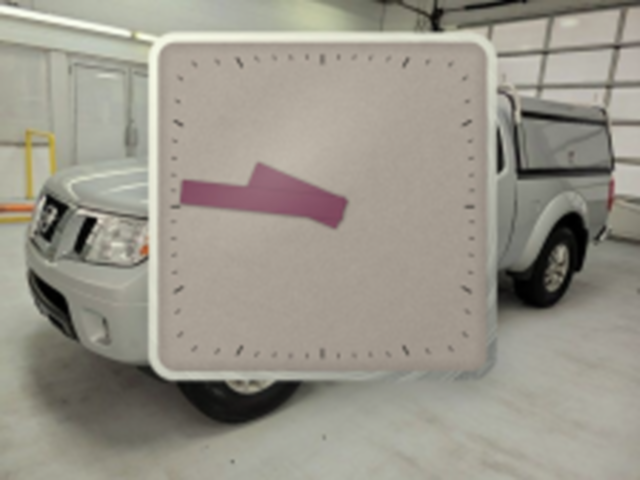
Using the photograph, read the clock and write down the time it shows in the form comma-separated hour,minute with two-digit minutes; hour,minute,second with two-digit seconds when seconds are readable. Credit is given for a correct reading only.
9,46
